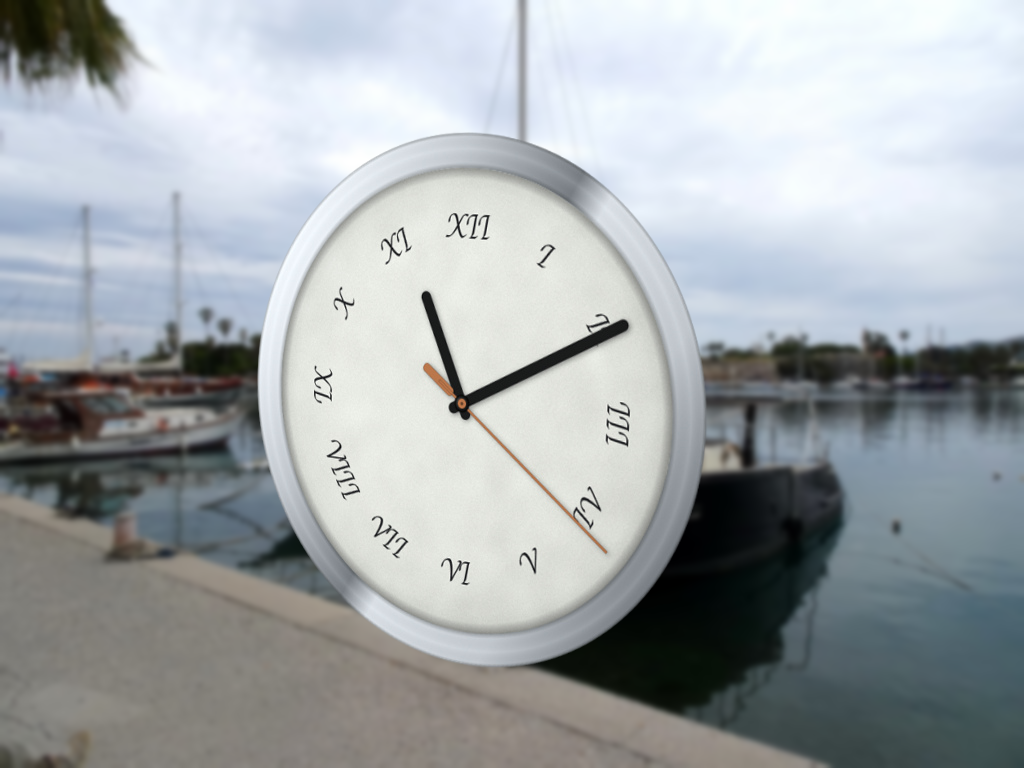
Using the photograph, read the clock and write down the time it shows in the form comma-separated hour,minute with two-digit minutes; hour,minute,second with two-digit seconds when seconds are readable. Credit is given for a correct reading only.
11,10,21
